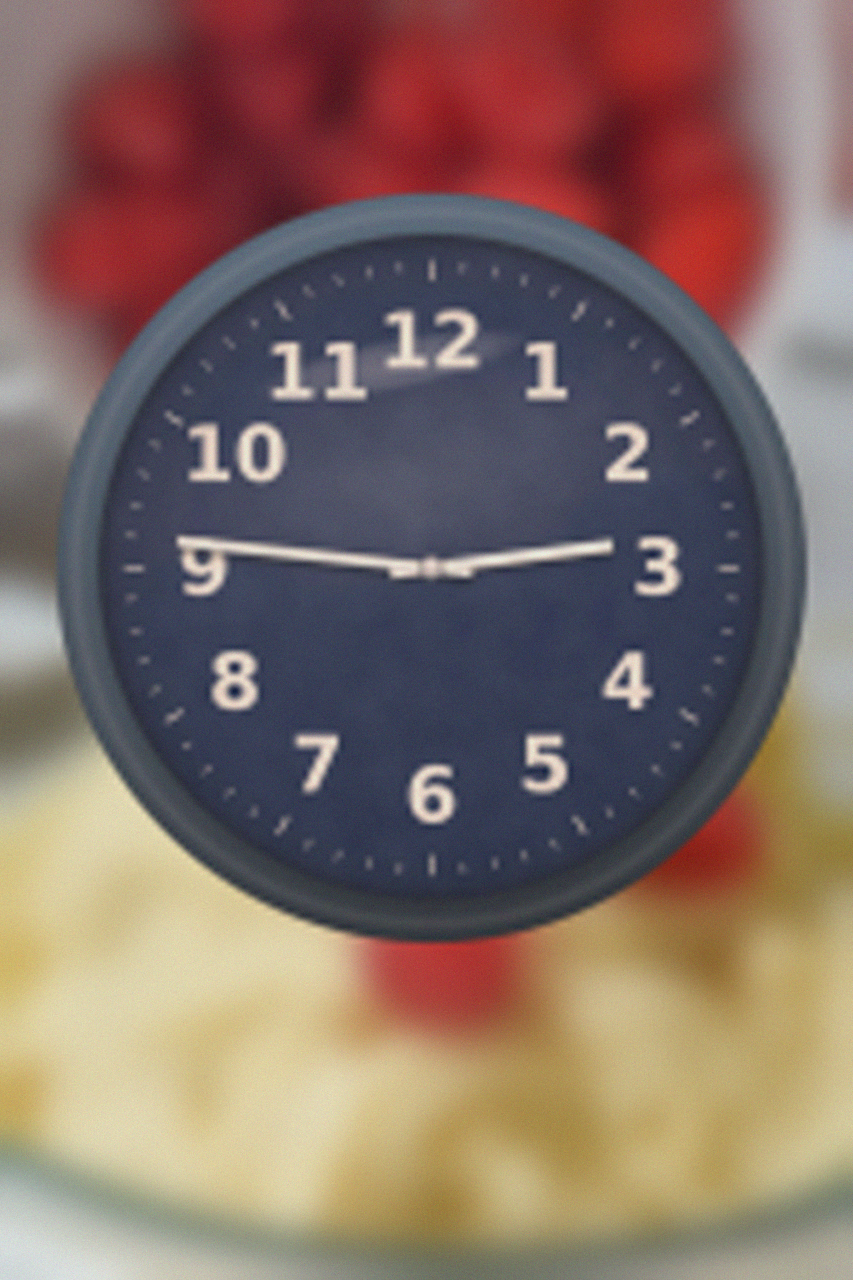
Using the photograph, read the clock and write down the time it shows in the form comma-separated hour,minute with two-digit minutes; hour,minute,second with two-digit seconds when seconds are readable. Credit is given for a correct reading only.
2,46
